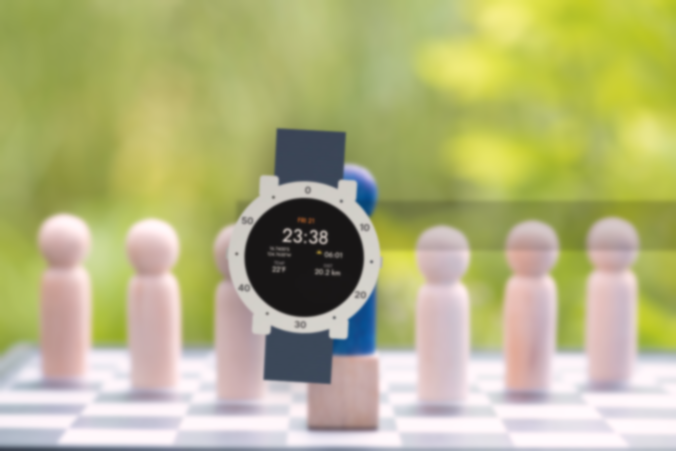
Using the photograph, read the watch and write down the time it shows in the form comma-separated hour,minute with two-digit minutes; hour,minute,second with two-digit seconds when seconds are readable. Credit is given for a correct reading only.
23,38
